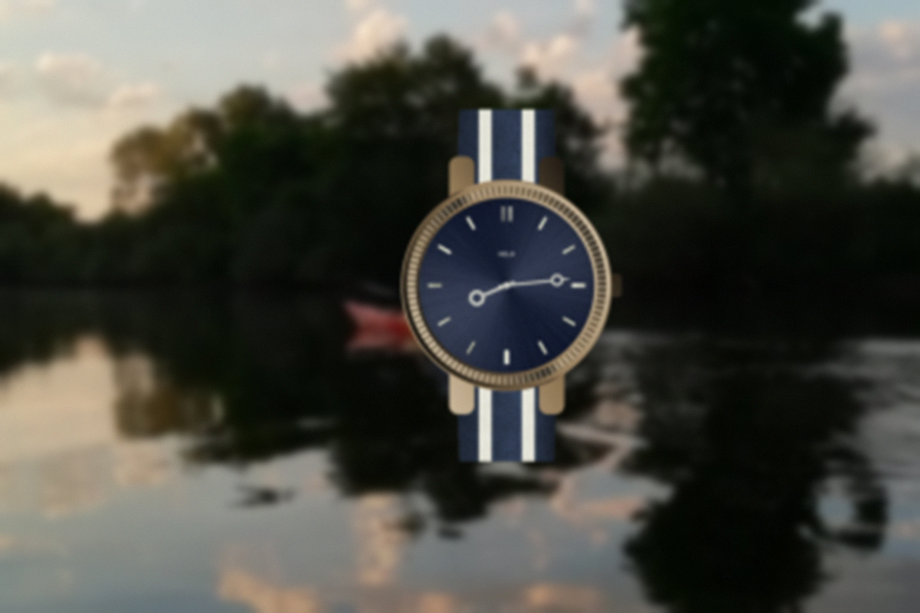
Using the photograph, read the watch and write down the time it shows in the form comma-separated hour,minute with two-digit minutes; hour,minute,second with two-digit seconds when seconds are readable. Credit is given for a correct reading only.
8,14
